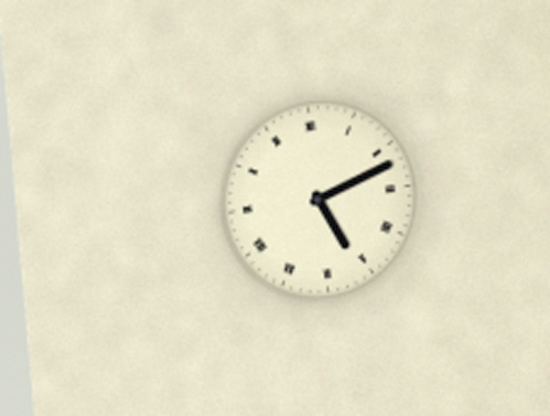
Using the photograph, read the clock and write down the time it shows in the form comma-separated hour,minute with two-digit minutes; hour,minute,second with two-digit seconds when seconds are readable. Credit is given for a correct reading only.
5,12
